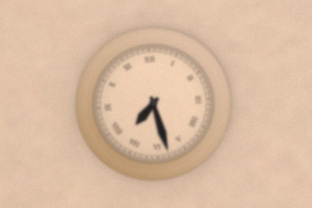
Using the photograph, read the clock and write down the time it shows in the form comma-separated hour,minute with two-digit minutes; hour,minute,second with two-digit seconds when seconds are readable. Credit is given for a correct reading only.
7,28
